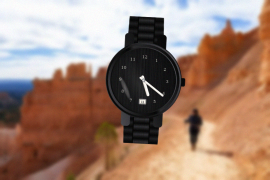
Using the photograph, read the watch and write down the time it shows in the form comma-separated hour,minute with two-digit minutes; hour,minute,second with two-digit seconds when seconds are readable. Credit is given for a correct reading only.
5,21
